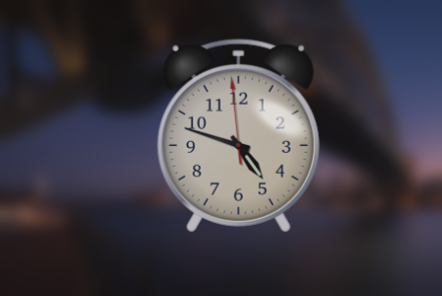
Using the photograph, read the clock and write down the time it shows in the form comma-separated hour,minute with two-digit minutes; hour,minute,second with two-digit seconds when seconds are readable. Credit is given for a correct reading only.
4,47,59
